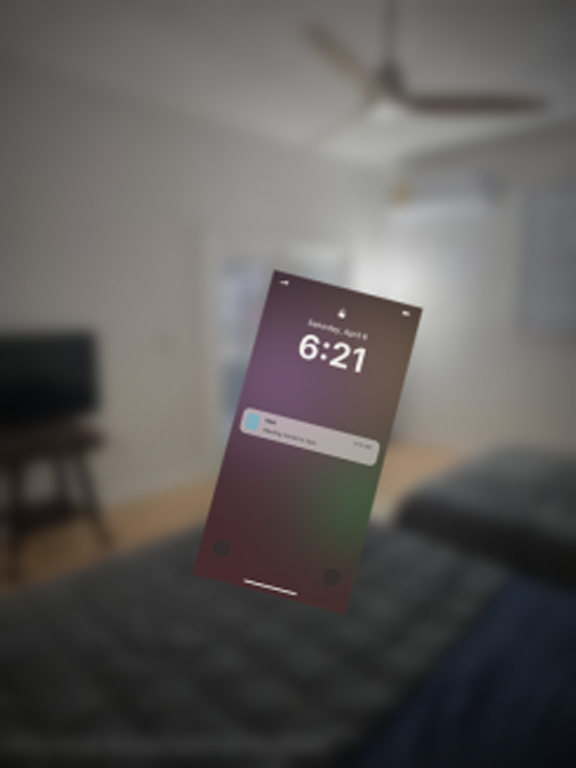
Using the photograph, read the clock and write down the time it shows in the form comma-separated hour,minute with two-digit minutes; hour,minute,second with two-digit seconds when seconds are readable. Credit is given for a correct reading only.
6,21
